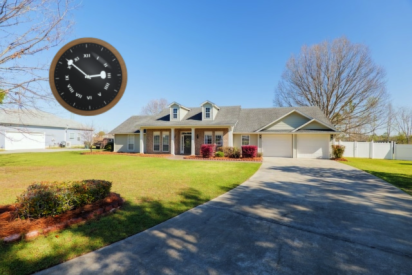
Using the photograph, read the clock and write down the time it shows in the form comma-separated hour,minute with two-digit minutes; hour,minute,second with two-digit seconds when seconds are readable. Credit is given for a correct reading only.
2,52
